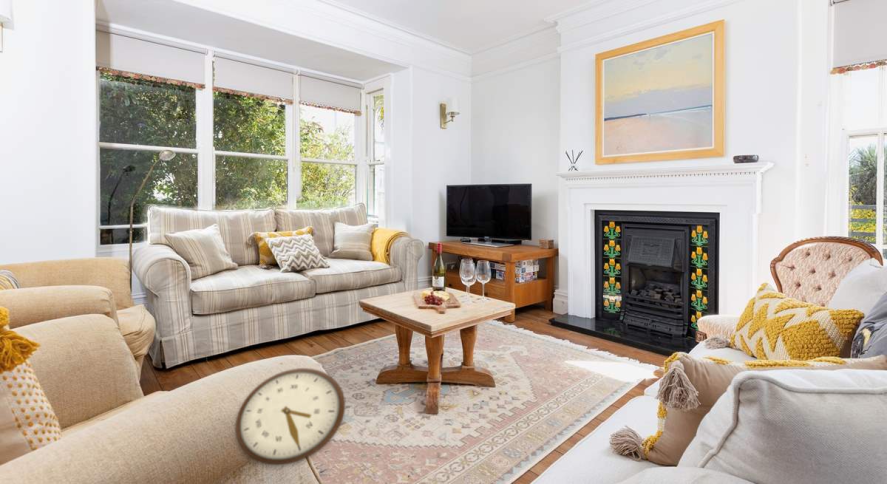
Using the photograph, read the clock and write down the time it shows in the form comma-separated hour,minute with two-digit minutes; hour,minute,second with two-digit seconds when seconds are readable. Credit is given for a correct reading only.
3,25
